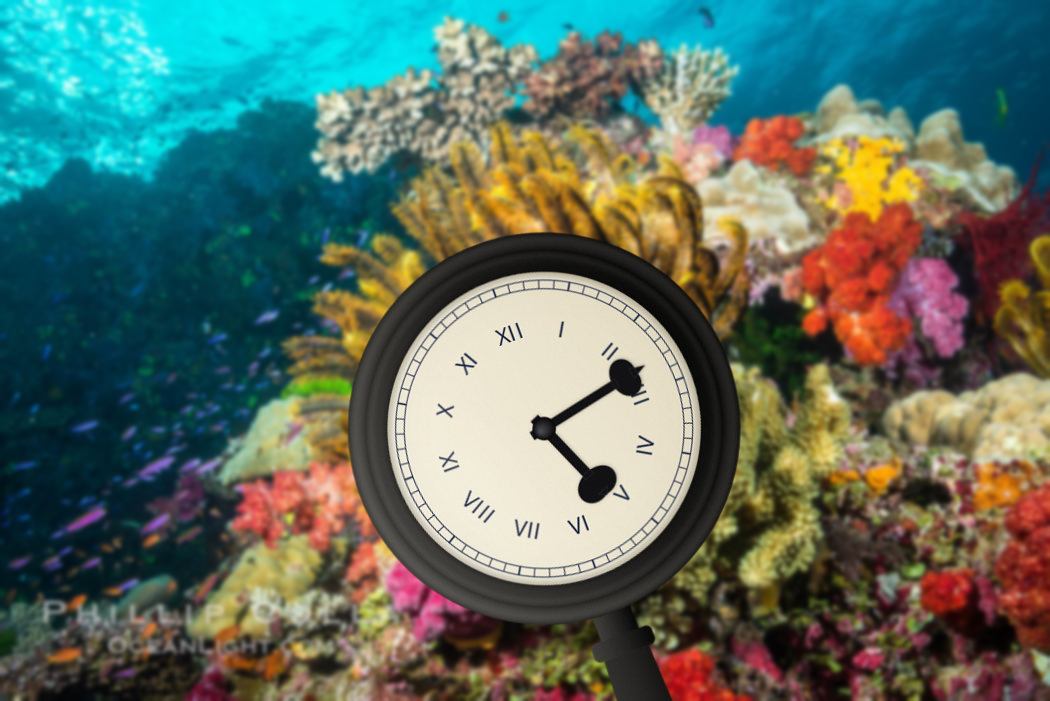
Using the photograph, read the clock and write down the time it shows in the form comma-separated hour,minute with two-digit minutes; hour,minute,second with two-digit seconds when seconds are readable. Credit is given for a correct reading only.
5,13
